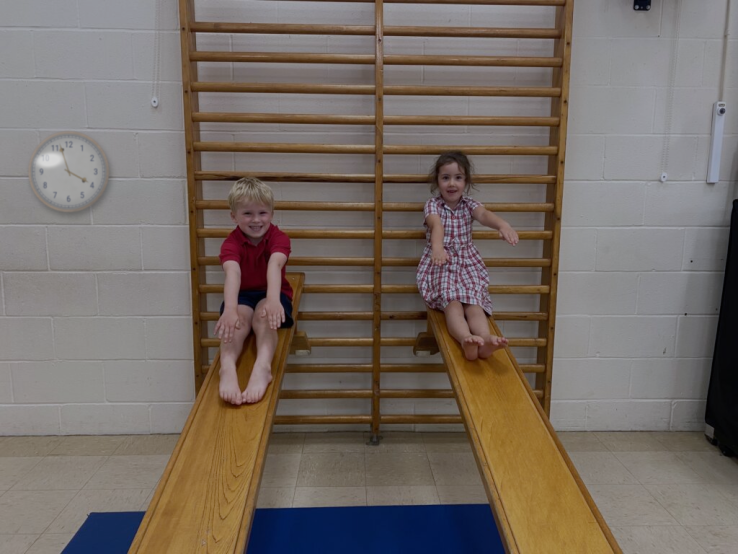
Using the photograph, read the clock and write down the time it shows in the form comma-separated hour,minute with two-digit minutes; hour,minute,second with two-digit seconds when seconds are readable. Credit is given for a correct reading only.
3,57
